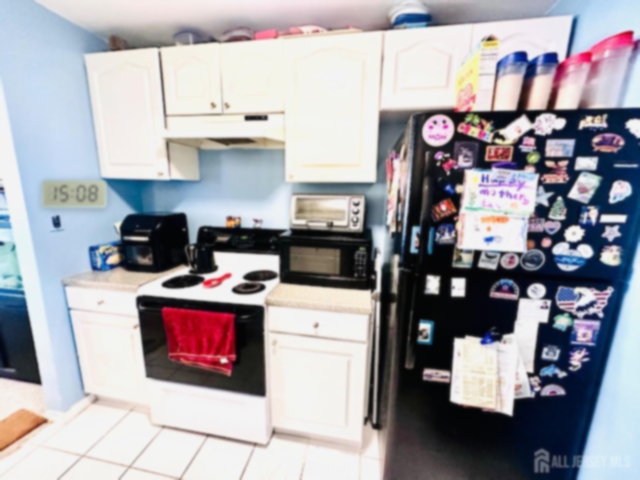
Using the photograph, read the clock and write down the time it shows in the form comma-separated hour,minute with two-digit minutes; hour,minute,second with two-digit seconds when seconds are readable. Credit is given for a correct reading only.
15,08
